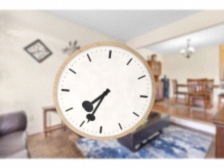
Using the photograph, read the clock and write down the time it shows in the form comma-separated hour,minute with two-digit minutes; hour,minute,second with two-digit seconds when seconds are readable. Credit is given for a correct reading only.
7,34
